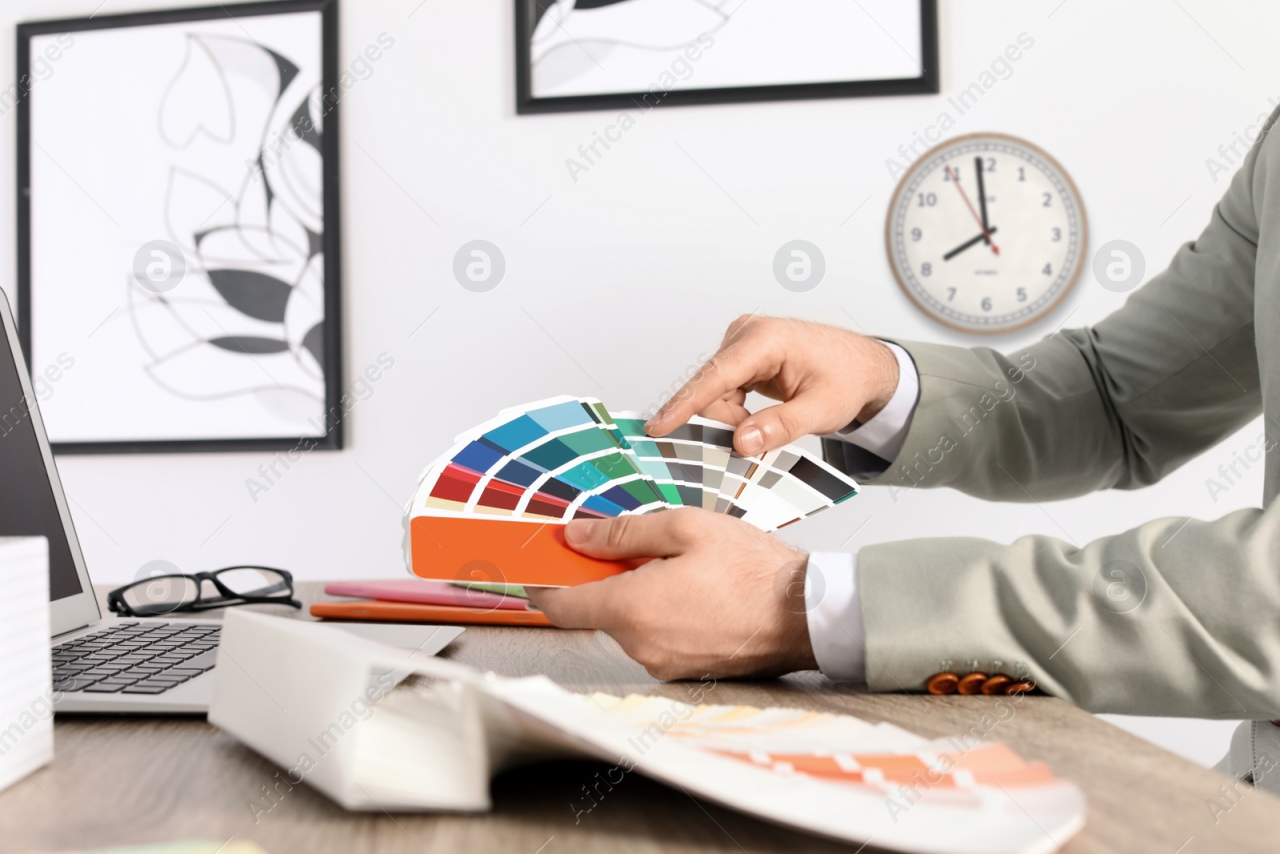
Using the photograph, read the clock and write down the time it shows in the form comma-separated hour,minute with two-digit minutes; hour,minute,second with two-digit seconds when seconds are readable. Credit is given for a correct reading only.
7,58,55
